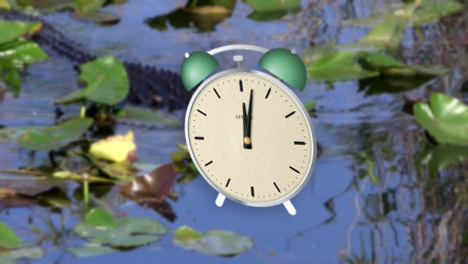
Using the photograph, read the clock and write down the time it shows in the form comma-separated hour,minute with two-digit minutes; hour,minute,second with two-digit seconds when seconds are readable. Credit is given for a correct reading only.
12,02
